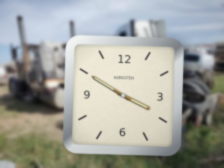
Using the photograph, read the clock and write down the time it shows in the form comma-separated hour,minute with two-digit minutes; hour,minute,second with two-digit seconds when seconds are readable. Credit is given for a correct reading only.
3,50
